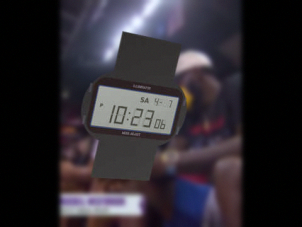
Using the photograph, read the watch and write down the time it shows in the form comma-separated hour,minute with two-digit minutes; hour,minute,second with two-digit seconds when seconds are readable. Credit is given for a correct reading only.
10,23,06
